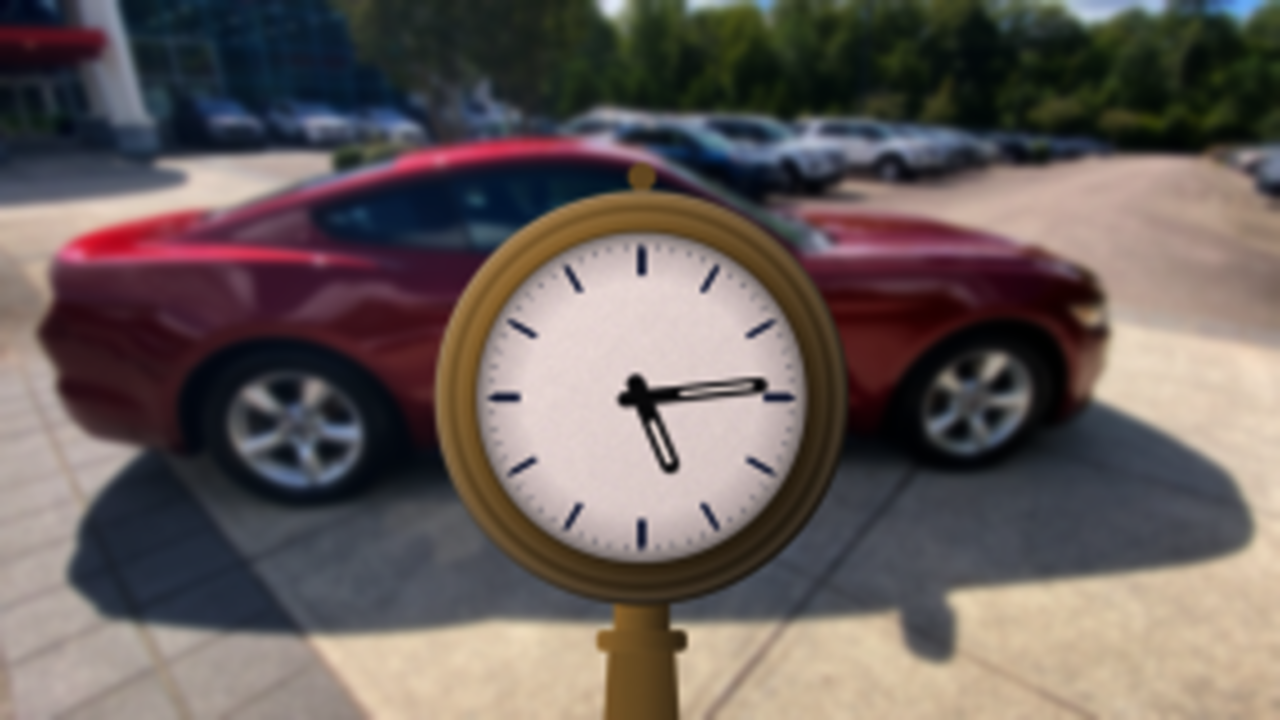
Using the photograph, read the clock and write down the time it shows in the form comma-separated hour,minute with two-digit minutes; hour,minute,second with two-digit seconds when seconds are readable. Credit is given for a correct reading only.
5,14
